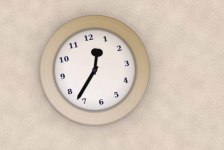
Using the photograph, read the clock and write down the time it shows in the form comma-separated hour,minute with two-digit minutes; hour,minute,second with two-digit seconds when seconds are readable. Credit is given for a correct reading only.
12,37
